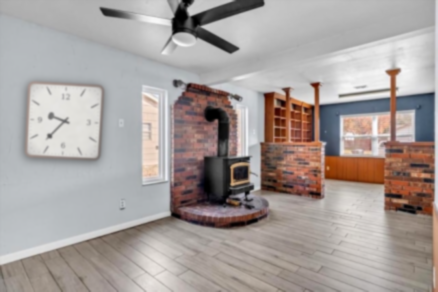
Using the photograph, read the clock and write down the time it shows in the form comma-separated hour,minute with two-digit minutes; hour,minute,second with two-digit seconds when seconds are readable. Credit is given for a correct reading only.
9,37
